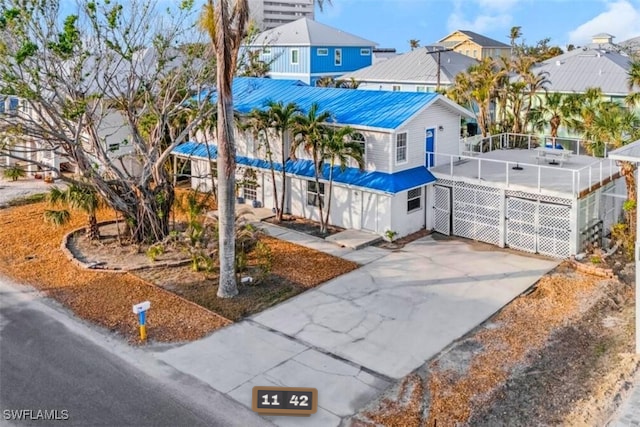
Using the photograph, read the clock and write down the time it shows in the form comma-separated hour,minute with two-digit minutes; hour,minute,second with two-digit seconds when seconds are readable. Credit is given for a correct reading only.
11,42
